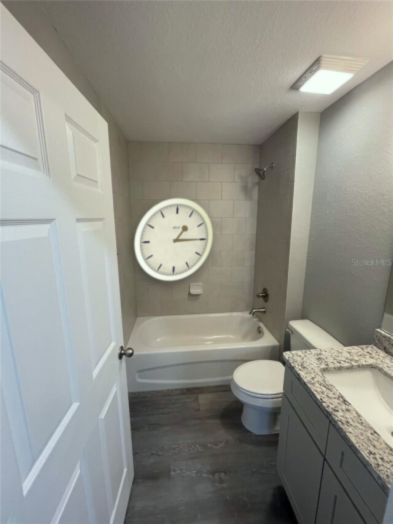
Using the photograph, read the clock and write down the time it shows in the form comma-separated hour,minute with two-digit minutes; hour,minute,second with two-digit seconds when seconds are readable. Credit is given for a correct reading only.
1,15
